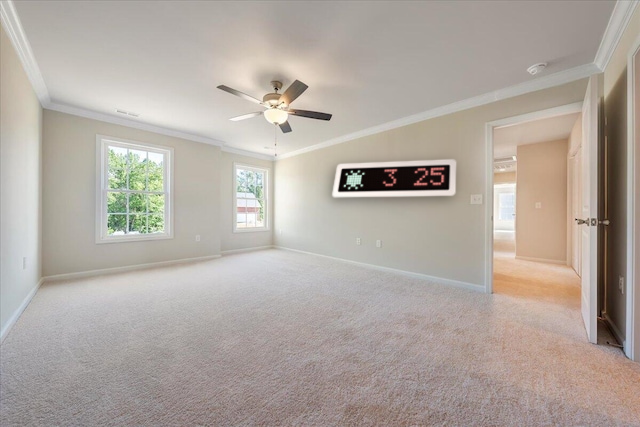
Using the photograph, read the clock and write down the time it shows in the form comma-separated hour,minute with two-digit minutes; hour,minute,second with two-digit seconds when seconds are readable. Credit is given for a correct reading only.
3,25
